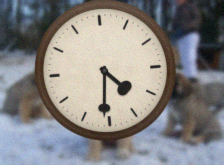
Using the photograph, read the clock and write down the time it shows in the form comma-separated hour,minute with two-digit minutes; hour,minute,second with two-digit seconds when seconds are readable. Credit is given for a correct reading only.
4,31
